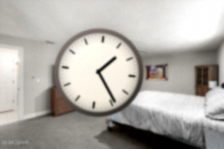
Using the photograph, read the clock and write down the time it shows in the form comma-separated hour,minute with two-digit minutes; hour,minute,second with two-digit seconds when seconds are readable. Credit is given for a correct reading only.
1,24
